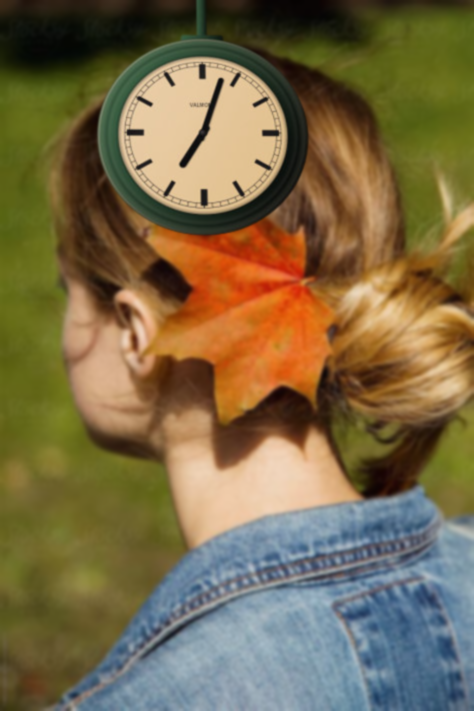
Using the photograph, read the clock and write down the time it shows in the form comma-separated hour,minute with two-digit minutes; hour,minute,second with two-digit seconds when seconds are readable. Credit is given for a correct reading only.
7,03
